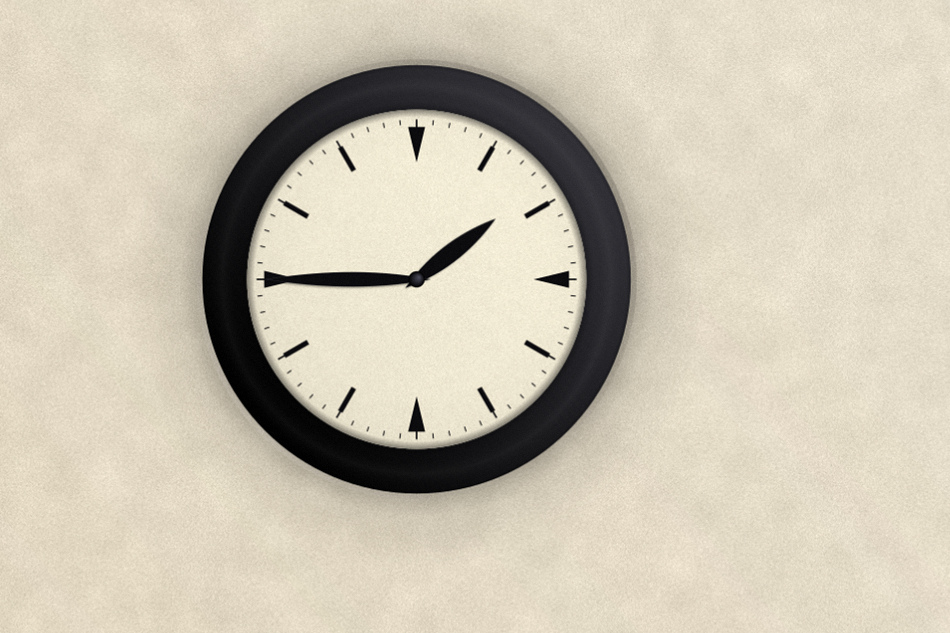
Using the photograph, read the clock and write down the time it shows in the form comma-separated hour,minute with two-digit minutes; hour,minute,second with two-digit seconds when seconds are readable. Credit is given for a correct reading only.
1,45
